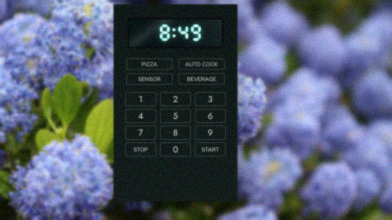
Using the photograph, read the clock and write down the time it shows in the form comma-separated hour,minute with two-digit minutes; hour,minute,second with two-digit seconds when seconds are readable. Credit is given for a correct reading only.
8,49
